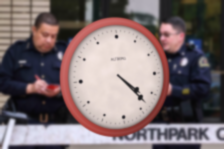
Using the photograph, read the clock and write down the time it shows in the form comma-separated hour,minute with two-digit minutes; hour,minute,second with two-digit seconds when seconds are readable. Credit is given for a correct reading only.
4,23
